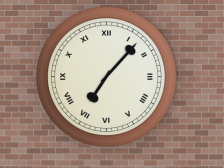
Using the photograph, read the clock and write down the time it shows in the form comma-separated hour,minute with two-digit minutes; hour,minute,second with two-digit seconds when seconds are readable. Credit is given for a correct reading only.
7,07
